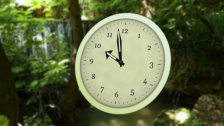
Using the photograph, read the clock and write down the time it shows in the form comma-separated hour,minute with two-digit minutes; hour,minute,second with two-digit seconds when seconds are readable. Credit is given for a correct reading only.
9,58
